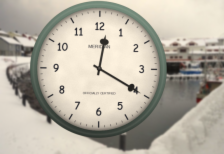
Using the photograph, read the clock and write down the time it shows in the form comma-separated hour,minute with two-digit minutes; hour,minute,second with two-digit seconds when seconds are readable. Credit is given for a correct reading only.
12,20
